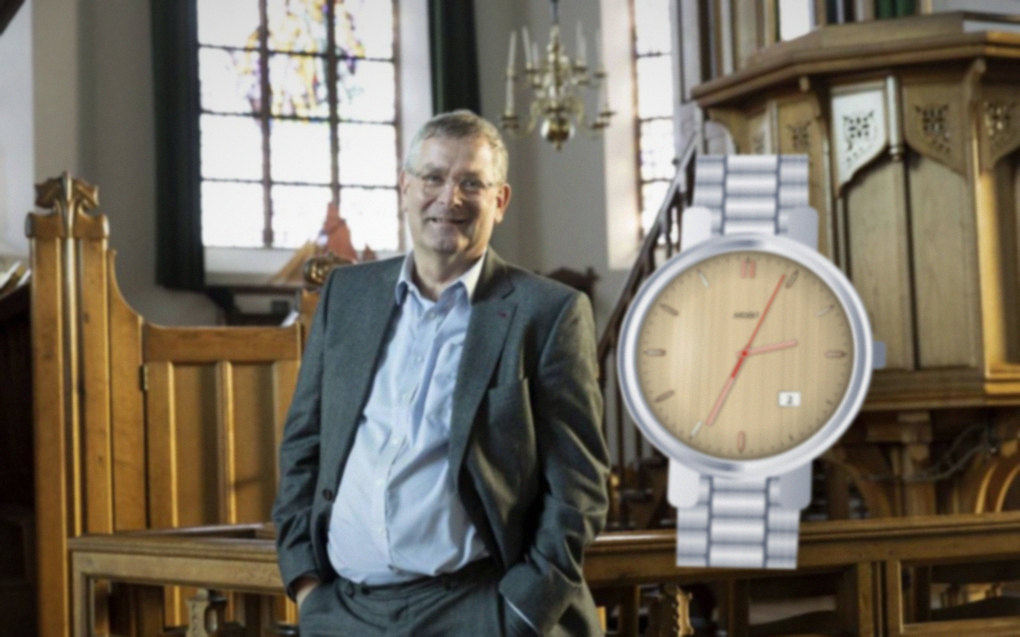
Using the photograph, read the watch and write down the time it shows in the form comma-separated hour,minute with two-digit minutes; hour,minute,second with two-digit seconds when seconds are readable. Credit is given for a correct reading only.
2,34,04
